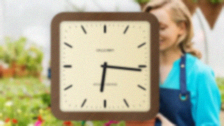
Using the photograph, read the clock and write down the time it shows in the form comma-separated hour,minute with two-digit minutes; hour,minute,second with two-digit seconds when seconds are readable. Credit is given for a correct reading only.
6,16
